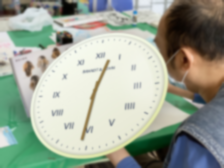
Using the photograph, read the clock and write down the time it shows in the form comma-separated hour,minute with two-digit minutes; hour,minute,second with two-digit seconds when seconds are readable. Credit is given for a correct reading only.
12,31
